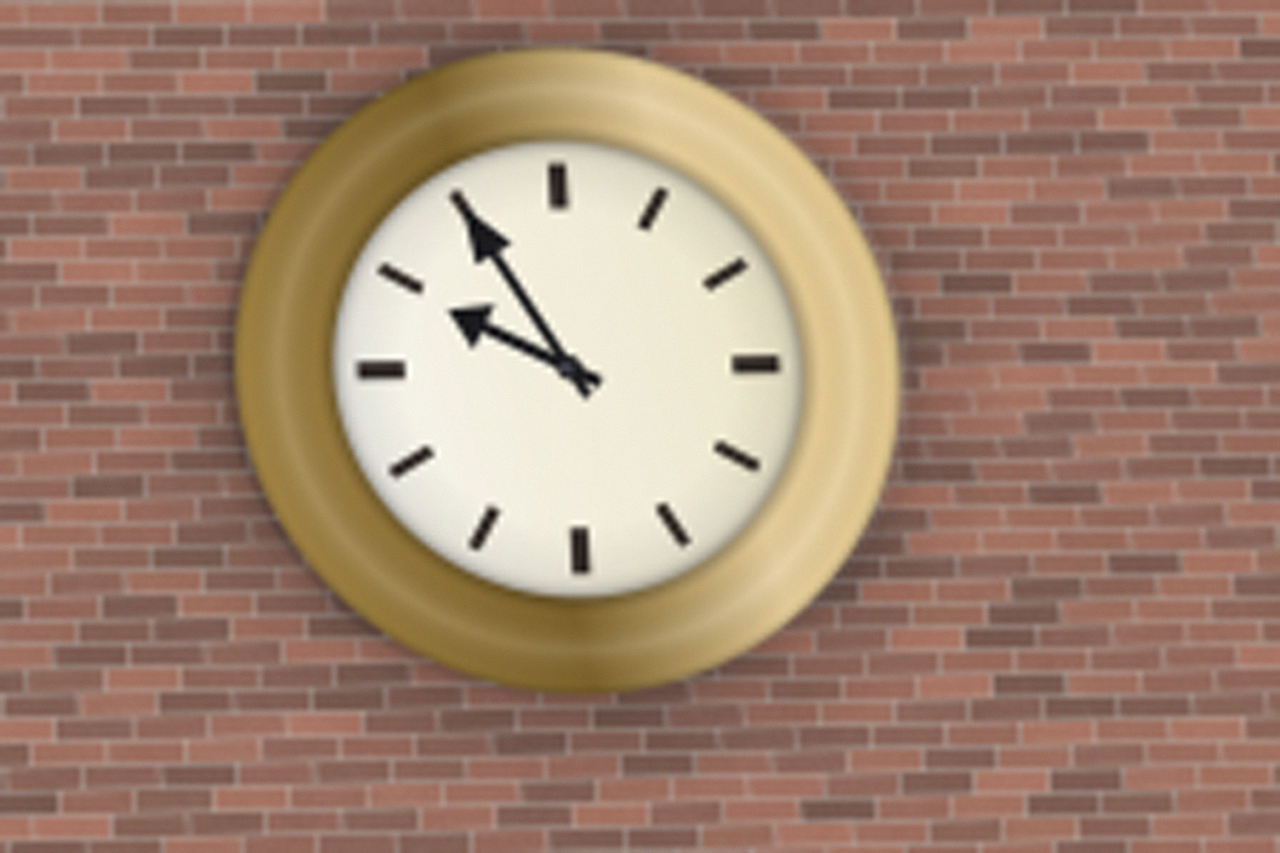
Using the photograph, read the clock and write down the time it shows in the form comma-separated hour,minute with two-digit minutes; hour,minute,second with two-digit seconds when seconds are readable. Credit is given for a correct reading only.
9,55
